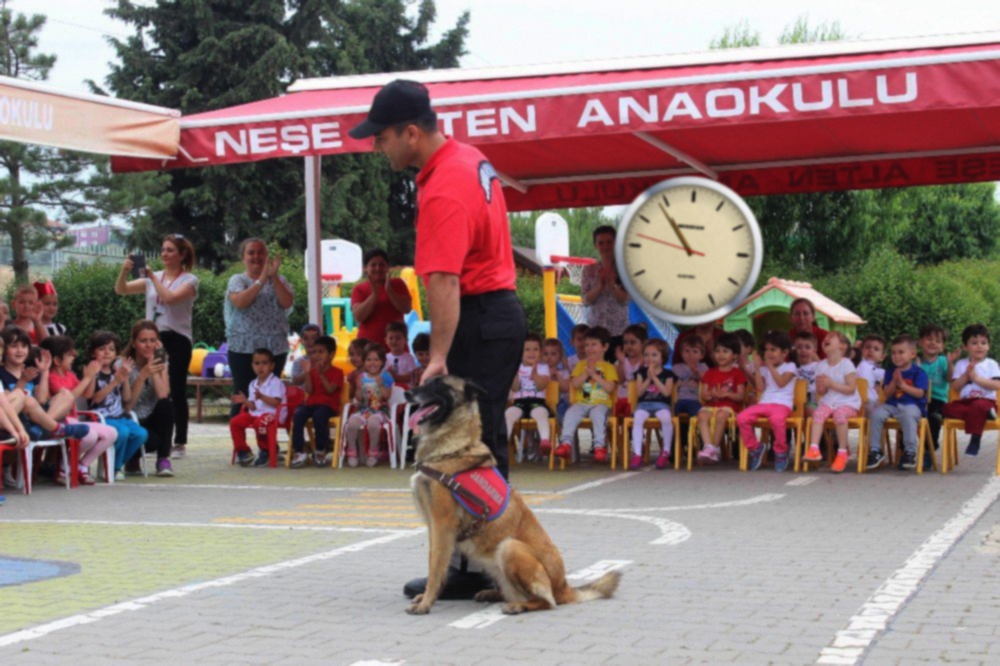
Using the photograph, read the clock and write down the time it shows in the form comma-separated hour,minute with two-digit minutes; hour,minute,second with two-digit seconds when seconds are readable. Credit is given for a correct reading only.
10,53,47
